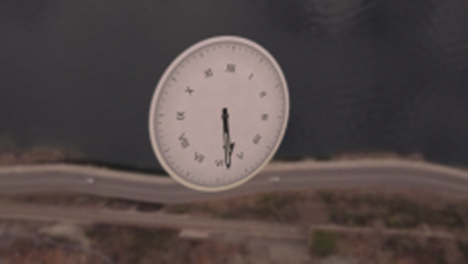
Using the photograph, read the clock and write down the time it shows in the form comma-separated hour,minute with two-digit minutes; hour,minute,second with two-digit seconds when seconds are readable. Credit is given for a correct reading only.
5,28
